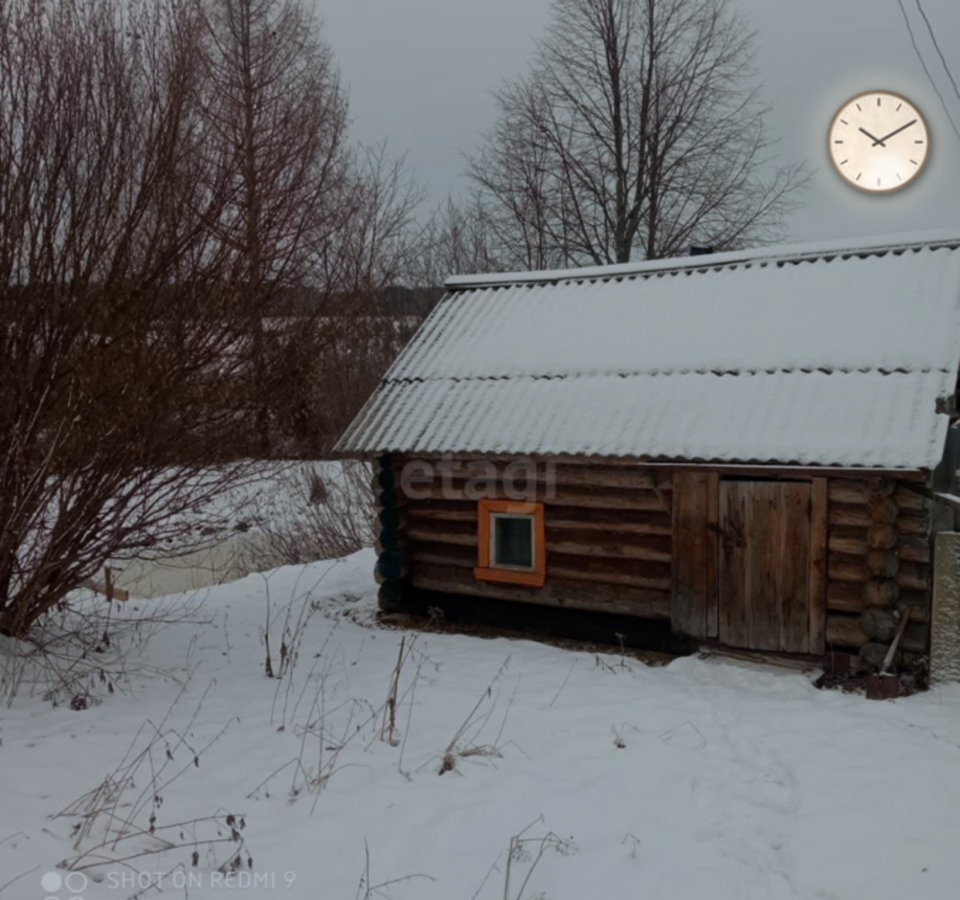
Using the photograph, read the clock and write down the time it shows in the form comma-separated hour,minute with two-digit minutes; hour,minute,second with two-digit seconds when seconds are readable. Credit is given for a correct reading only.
10,10
